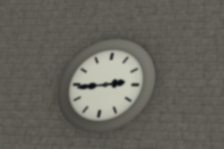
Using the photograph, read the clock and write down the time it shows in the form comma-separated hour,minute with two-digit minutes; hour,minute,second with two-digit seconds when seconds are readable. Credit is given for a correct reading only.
2,44
